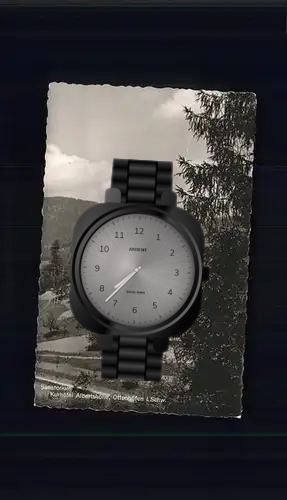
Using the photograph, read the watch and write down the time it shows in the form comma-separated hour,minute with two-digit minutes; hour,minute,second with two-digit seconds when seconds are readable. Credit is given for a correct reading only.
7,37
